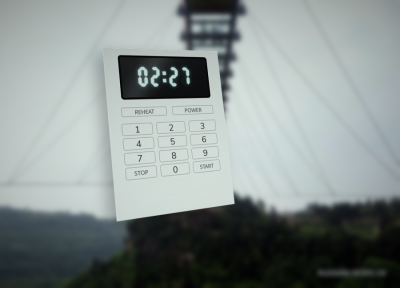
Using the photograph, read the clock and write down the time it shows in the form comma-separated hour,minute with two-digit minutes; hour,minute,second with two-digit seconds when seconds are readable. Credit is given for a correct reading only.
2,27
